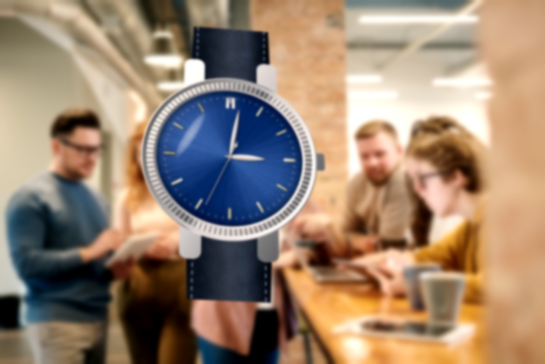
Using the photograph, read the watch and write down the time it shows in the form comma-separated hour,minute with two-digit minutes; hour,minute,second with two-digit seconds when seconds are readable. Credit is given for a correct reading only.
3,01,34
